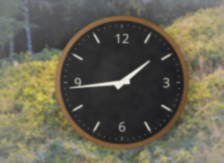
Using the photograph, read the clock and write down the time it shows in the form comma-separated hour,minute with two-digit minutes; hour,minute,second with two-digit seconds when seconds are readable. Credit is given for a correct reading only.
1,44
